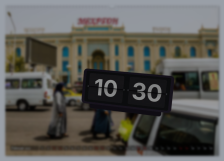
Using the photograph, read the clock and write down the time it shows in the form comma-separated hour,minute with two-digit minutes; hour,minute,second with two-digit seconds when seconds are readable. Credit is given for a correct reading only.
10,30
